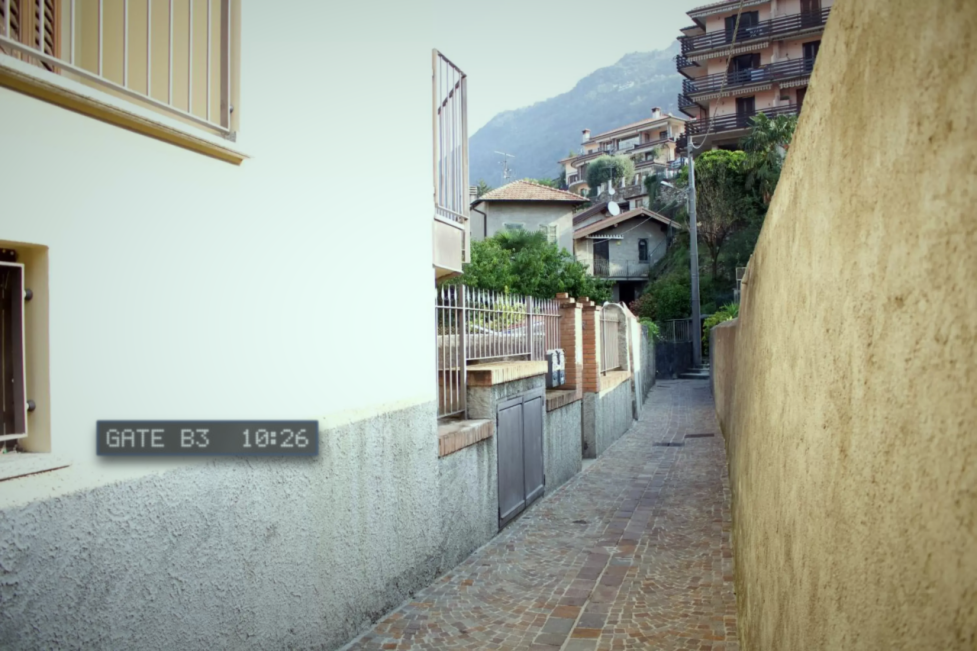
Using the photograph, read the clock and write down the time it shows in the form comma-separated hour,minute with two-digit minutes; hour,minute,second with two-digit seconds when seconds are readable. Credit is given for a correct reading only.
10,26
